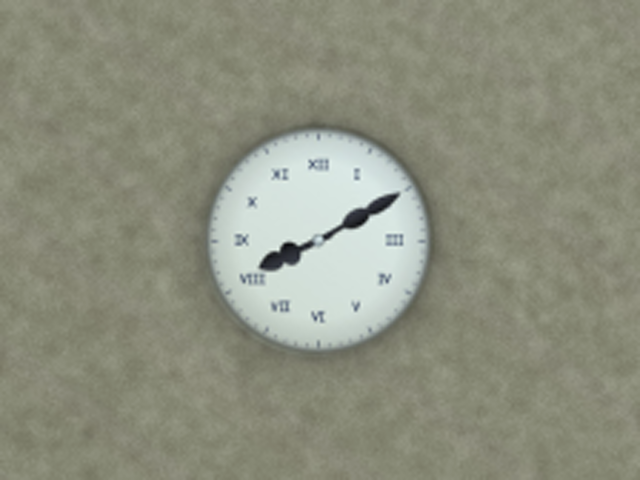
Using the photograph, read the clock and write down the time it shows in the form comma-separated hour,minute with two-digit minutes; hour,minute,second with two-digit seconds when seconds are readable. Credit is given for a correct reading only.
8,10
